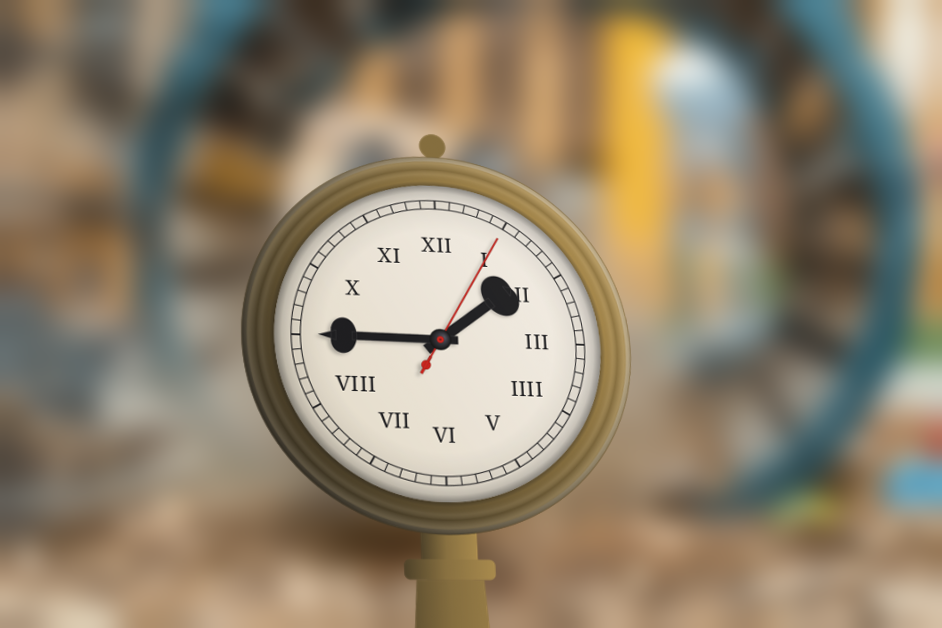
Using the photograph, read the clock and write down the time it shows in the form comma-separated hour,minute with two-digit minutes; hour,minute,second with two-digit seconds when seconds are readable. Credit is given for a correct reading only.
1,45,05
